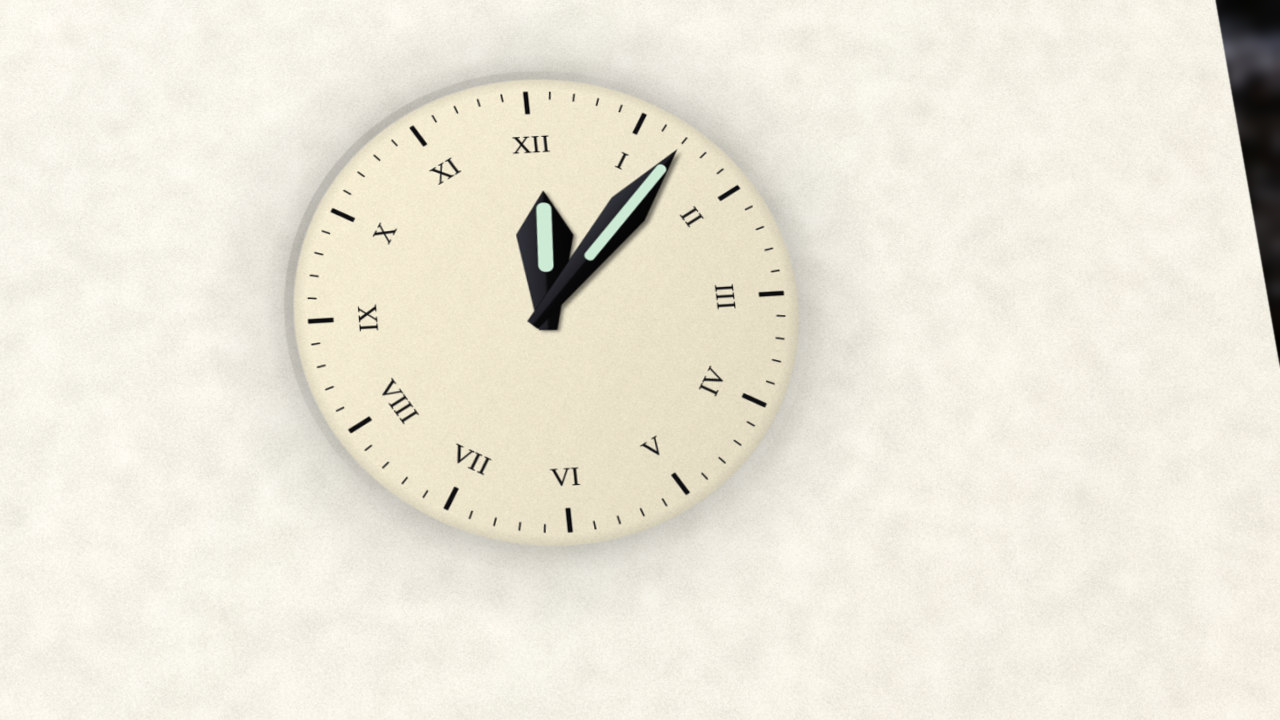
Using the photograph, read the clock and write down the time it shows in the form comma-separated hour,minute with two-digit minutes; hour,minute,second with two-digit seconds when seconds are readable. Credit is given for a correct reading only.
12,07
